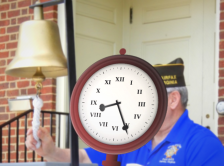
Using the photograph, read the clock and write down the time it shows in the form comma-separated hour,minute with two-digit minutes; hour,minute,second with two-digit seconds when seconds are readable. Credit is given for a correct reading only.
8,26
